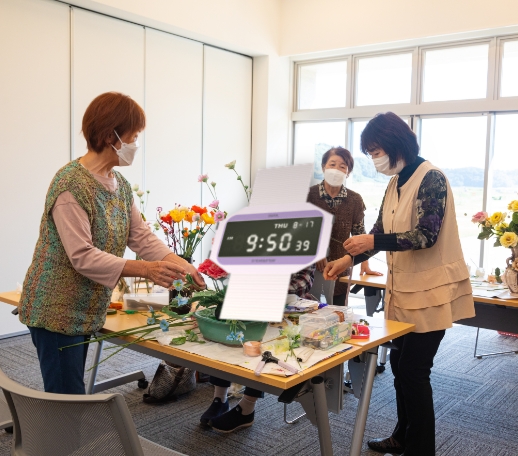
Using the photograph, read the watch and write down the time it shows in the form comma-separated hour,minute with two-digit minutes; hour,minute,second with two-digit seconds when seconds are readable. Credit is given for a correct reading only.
9,50,39
